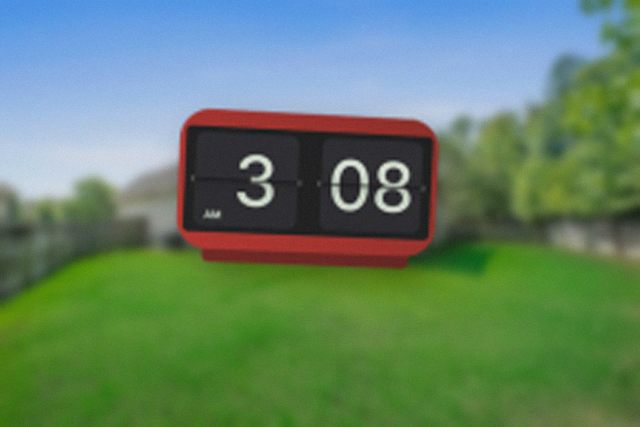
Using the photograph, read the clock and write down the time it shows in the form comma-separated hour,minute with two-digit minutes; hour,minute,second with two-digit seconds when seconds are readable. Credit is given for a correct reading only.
3,08
